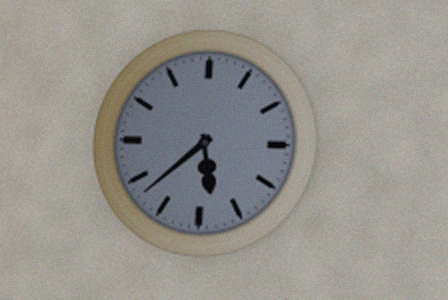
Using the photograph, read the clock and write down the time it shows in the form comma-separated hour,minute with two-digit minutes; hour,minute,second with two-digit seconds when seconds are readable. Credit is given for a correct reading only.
5,38
